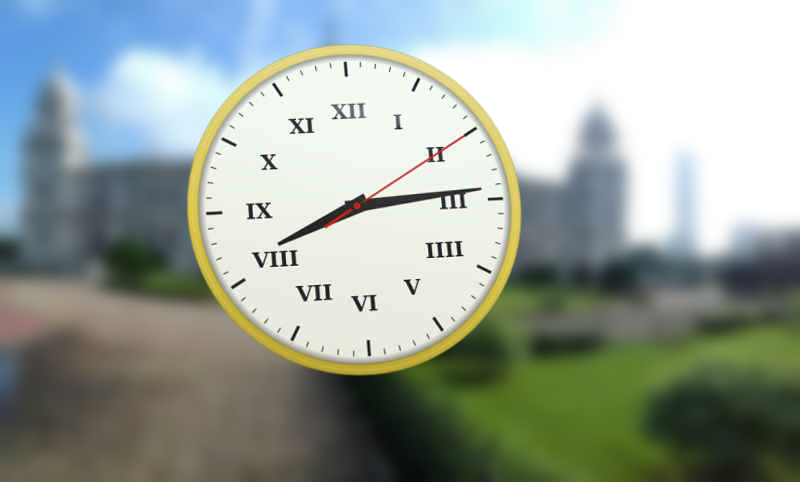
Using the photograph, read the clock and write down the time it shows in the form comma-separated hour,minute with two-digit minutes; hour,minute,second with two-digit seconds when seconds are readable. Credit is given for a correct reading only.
8,14,10
